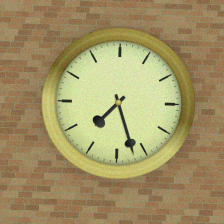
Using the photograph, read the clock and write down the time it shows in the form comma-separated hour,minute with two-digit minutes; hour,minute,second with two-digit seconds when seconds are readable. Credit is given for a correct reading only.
7,27
